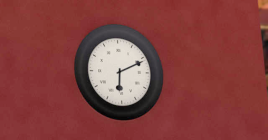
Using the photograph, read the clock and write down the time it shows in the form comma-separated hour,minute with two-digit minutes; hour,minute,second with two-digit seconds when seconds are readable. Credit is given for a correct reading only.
6,11
